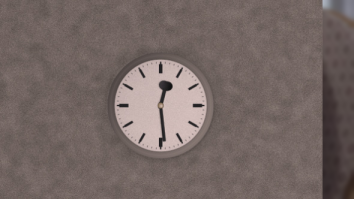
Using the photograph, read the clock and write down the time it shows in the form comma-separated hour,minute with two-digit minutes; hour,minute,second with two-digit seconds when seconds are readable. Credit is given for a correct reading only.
12,29
